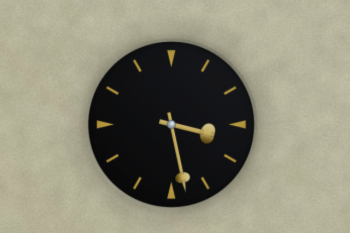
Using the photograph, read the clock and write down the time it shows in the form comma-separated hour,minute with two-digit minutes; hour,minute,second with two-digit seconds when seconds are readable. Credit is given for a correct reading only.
3,28
